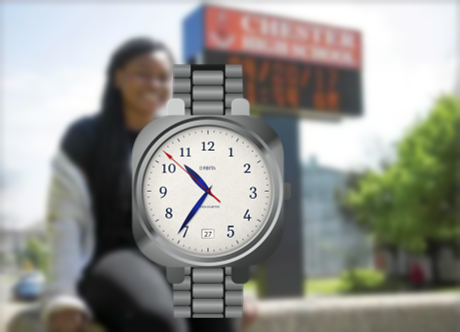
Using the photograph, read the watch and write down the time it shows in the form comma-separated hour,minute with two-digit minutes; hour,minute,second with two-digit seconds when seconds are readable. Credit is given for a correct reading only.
10,35,52
